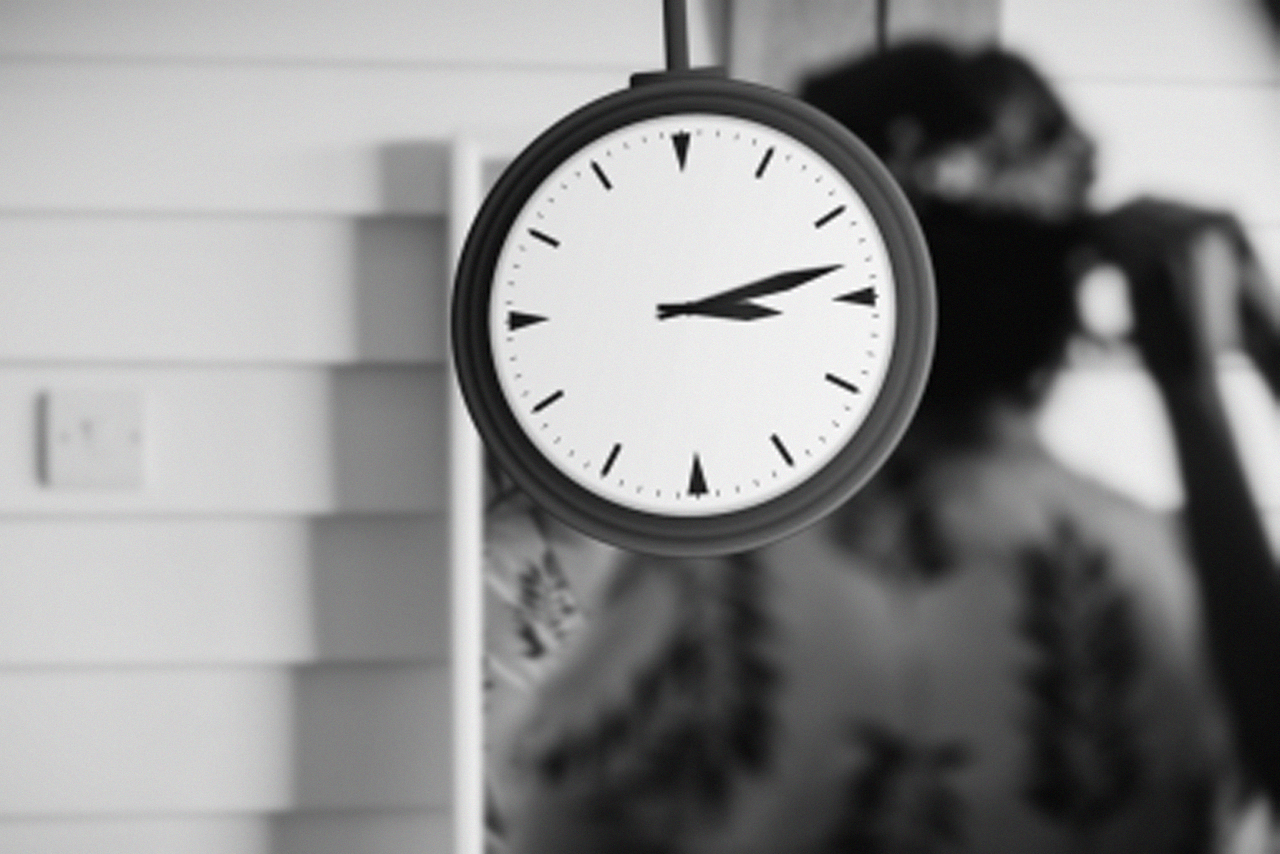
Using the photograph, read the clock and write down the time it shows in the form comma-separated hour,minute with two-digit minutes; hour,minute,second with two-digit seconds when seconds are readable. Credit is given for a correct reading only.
3,13
